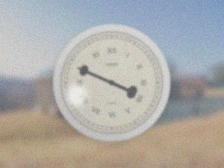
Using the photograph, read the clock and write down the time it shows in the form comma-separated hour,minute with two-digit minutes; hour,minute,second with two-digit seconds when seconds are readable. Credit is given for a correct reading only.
3,49
